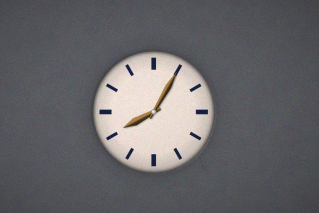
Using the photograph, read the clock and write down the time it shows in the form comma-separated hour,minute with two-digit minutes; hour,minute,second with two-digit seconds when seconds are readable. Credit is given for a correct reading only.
8,05
